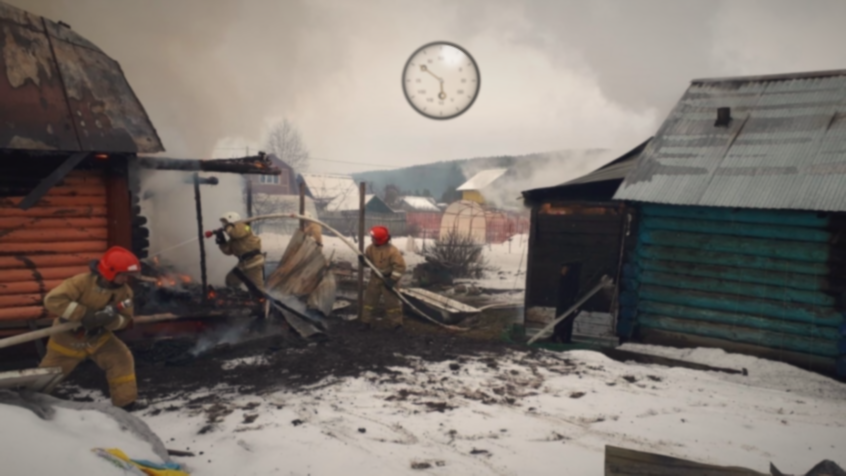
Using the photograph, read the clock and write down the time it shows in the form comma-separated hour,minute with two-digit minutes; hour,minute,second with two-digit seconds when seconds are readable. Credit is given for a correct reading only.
5,51
